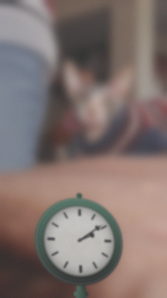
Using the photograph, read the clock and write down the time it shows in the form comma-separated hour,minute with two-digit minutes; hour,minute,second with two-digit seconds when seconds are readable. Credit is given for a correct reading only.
2,09
